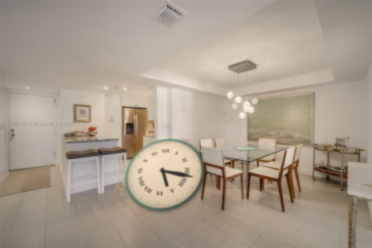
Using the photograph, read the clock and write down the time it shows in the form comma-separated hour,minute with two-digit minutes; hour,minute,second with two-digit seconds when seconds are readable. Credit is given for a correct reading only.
5,17
